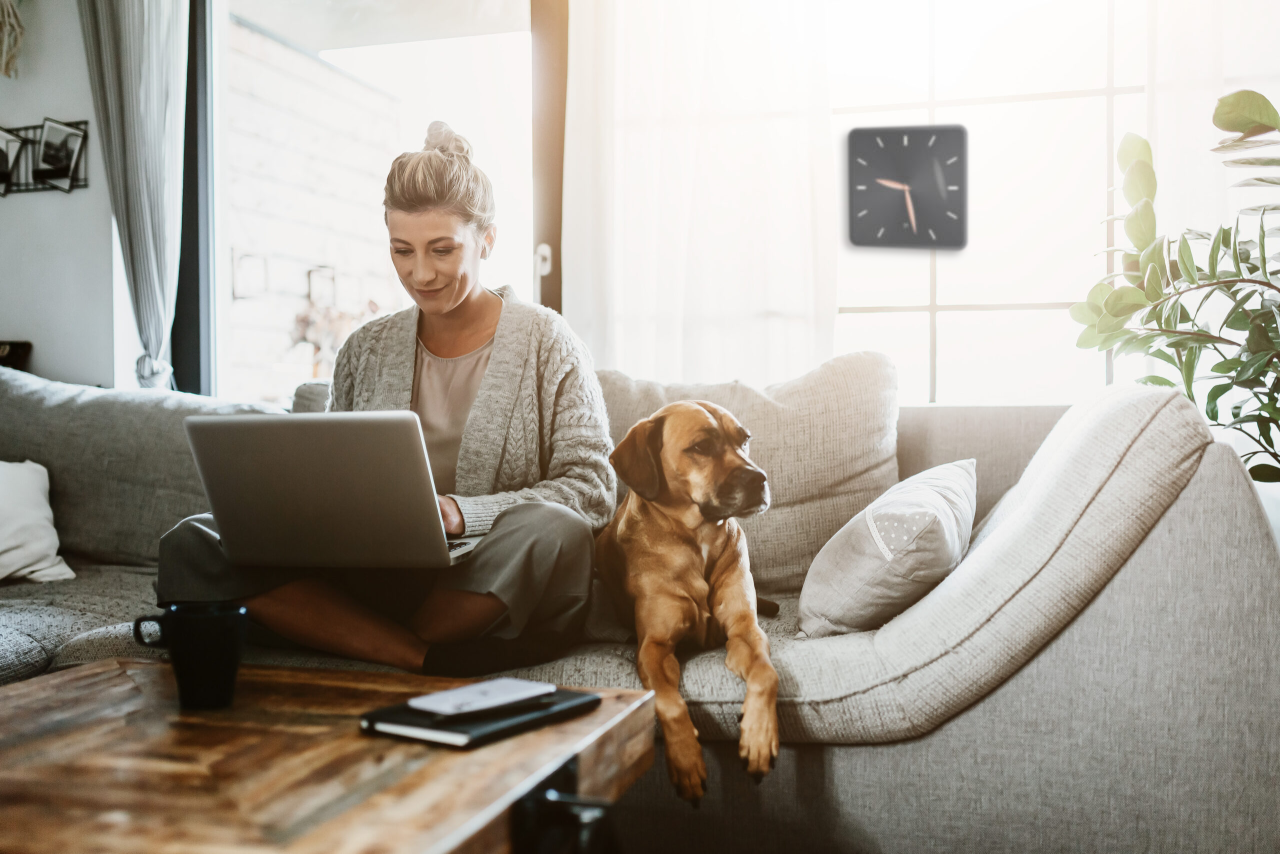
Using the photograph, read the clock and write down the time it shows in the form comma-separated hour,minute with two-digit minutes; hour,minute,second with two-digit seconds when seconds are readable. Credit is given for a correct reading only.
9,28
